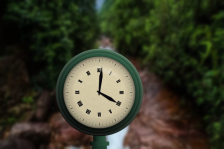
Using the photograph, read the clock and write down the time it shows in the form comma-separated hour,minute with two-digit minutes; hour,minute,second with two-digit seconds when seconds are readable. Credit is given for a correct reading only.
4,01
